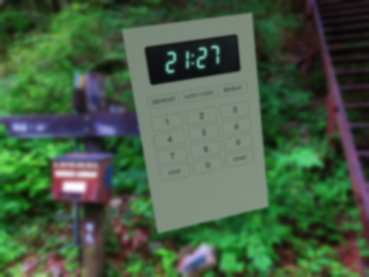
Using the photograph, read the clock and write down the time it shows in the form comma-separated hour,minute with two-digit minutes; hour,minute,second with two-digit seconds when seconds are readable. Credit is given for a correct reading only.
21,27
